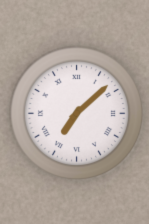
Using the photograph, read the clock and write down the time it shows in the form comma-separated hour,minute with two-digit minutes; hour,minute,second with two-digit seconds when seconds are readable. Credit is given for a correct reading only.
7,08
